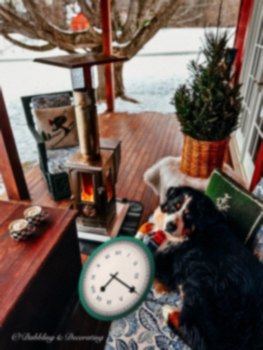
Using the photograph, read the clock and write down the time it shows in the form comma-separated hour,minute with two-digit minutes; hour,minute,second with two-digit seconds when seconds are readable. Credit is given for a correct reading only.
7,20
